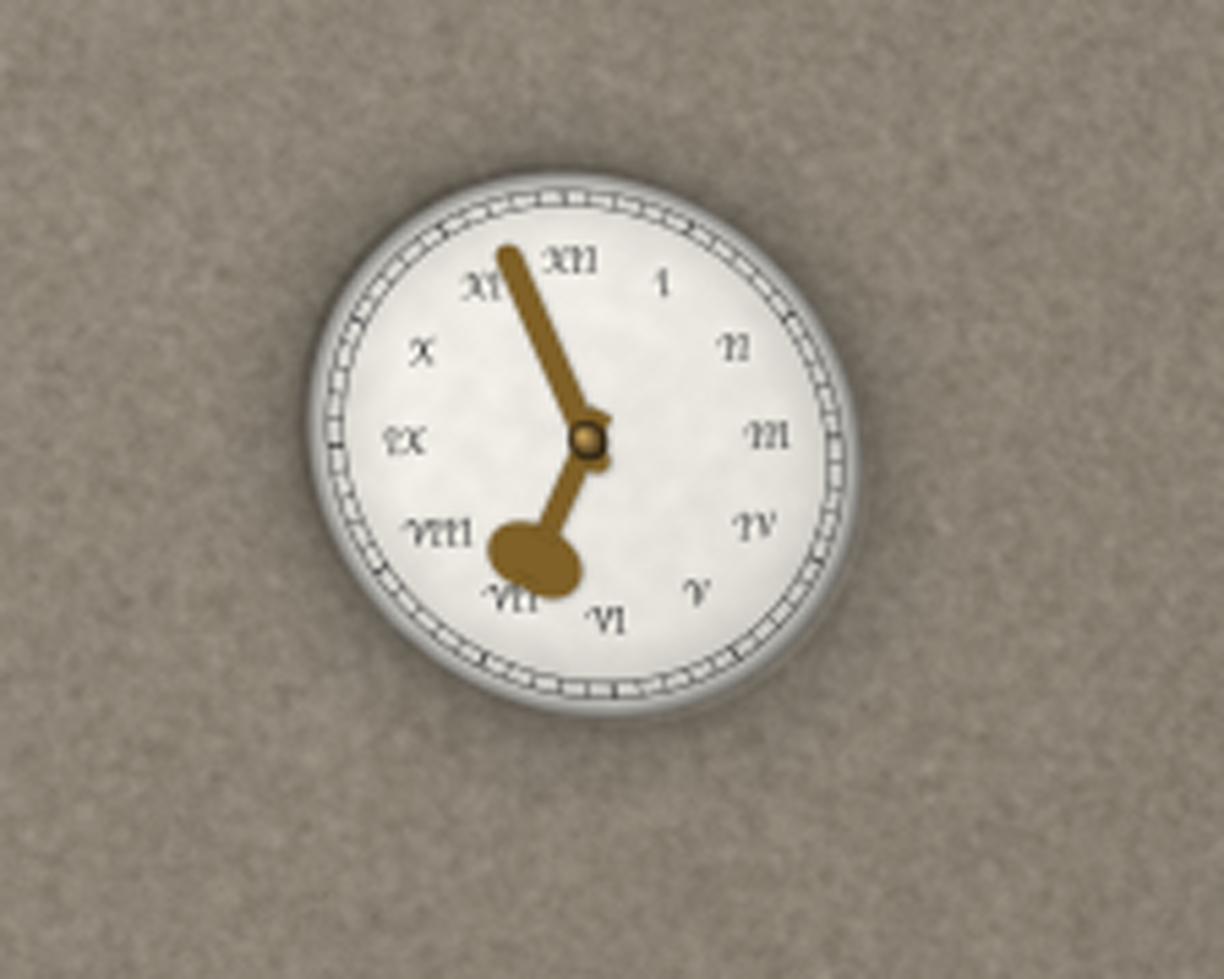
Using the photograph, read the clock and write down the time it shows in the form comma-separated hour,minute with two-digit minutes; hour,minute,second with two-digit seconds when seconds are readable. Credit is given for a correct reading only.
6,57
